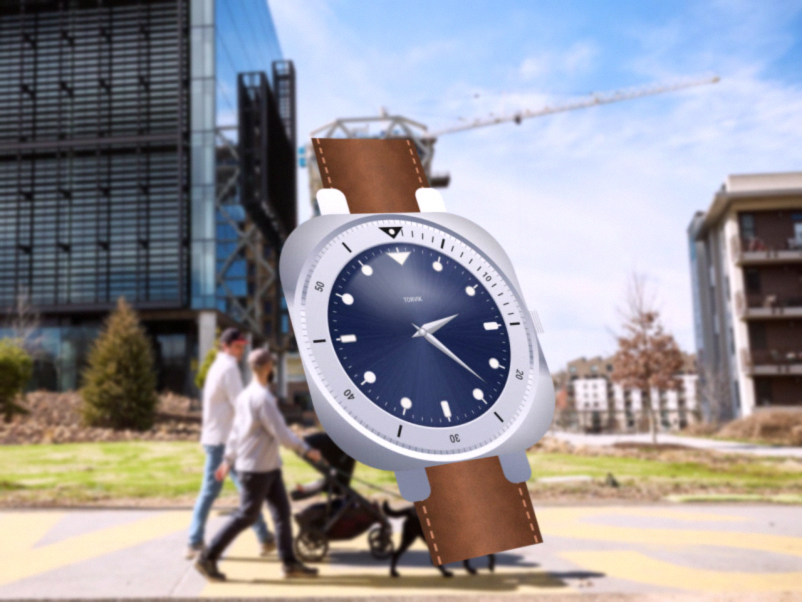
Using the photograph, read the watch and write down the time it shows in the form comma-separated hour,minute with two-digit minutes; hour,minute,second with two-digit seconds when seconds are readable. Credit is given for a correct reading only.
2,23
